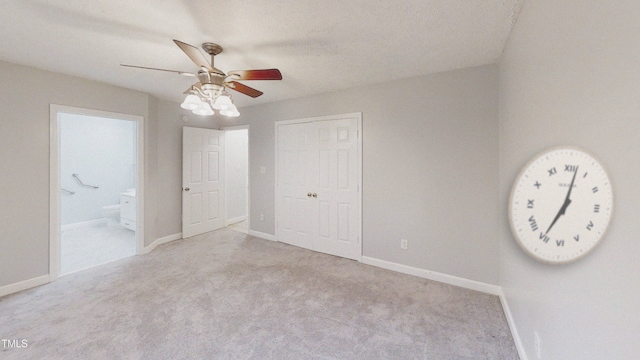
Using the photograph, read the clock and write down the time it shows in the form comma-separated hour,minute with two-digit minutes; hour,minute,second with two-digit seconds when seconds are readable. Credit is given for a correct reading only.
7,02
